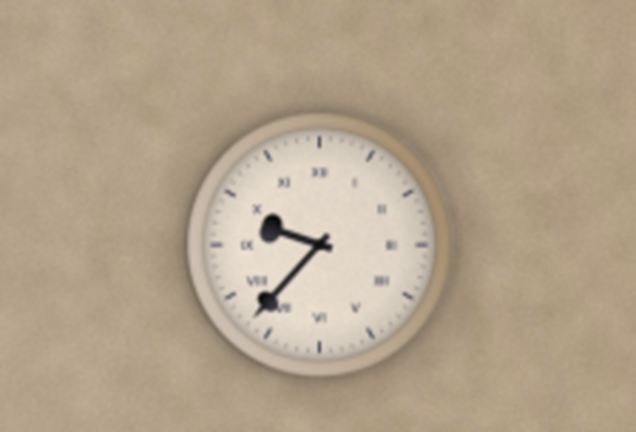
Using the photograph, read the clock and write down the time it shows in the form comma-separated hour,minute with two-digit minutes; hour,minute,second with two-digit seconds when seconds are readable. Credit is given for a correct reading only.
9,37
